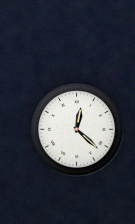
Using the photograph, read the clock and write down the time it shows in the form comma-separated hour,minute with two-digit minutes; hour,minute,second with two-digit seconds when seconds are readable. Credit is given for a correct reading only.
12,22
